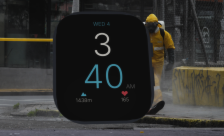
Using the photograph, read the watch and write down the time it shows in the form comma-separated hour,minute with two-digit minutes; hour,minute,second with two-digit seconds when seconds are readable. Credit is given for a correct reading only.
3,40
